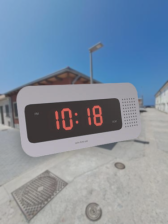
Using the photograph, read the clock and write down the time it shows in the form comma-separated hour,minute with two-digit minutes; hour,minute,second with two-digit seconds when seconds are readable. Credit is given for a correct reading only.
10,18
